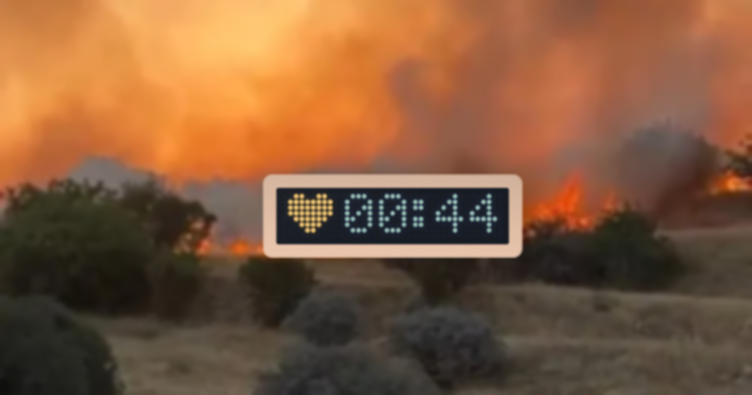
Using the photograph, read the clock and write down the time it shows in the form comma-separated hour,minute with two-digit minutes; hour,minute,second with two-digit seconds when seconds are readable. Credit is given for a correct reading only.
0,44
